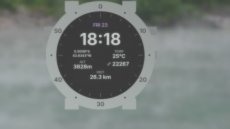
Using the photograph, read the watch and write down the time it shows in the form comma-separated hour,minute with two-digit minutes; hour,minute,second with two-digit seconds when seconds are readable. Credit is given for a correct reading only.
18,18
